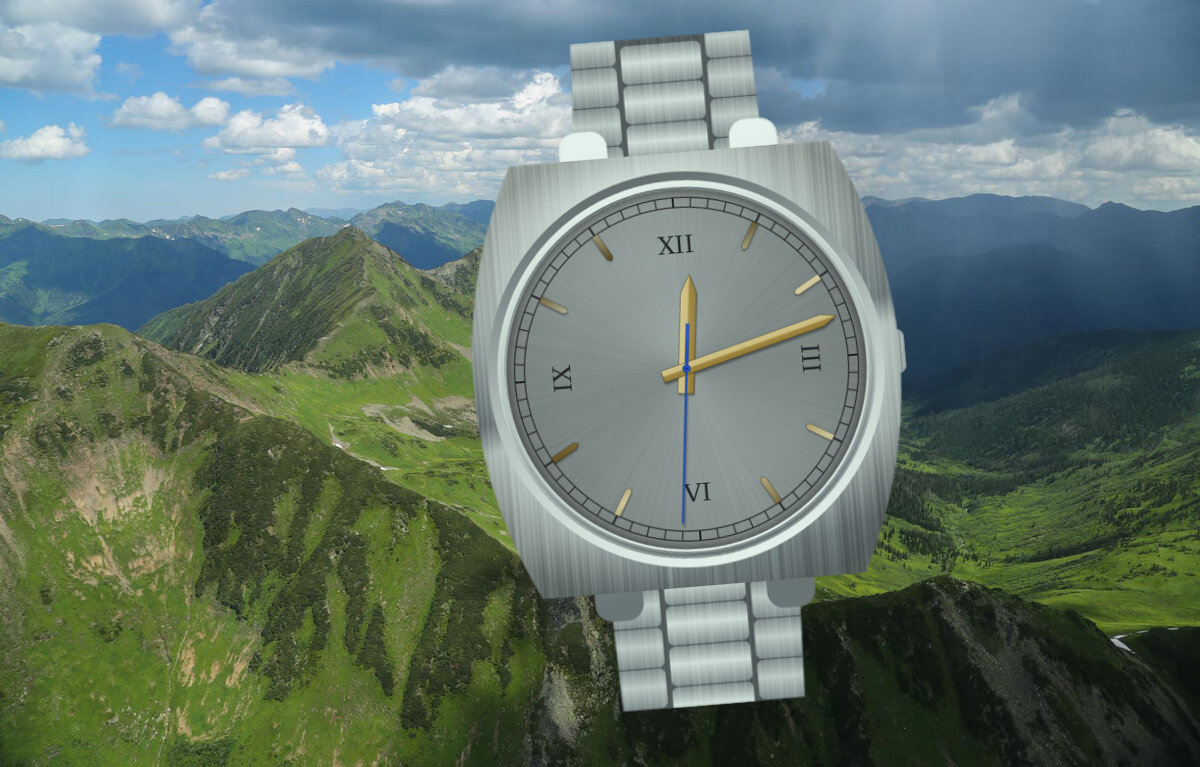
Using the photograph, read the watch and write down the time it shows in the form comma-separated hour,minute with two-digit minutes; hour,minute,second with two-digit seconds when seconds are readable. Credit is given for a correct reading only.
12,12,31
